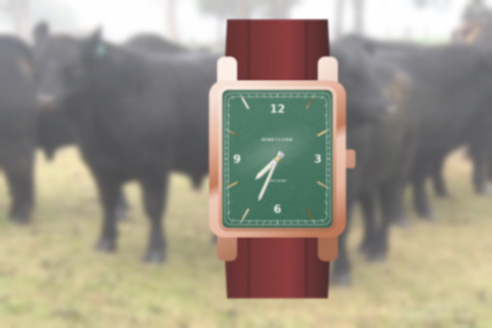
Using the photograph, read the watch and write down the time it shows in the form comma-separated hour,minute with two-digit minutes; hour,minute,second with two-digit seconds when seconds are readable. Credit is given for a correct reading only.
7,34
